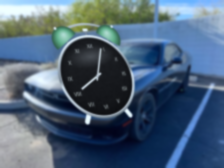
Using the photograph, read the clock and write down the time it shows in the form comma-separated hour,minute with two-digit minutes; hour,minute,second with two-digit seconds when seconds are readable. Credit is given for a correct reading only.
8,04
